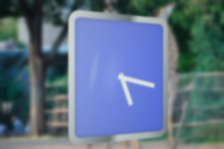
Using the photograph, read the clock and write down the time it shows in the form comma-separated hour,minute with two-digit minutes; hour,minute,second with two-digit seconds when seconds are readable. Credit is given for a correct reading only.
5,17
